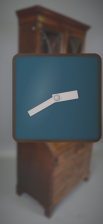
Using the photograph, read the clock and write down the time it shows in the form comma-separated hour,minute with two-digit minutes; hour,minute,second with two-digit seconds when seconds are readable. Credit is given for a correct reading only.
2,40
